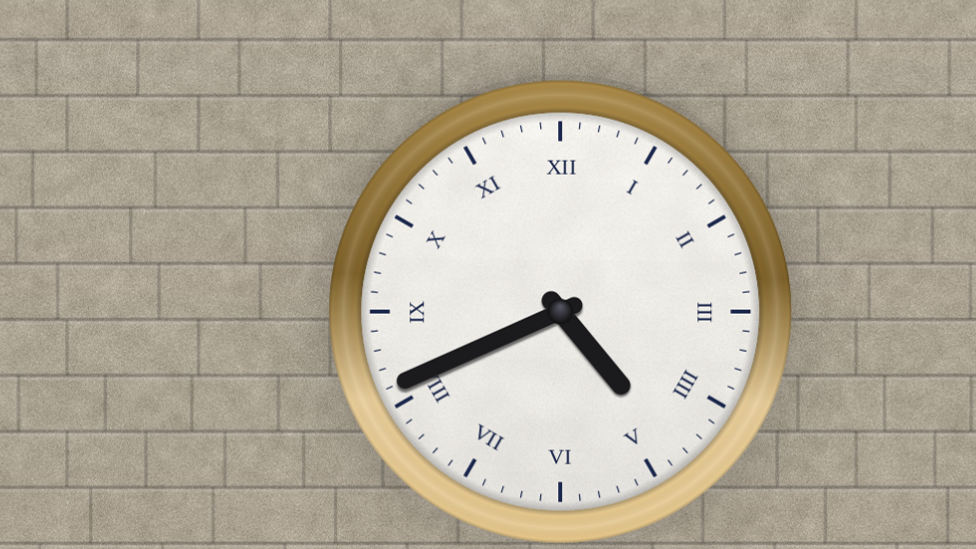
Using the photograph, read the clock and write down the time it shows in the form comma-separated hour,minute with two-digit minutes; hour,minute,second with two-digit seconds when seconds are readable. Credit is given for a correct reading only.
4,41
